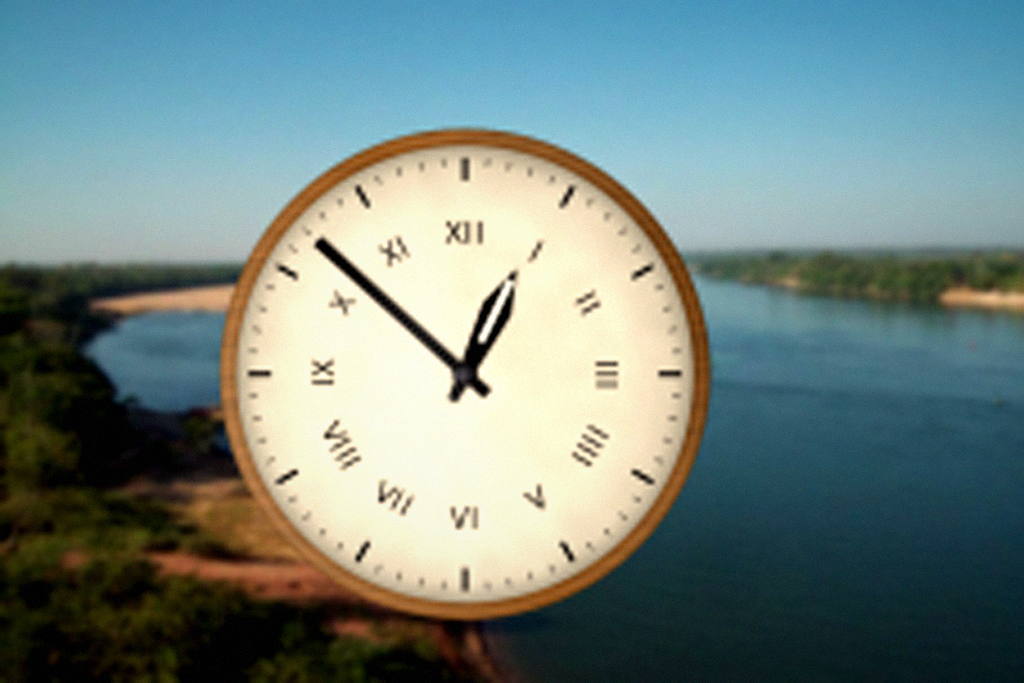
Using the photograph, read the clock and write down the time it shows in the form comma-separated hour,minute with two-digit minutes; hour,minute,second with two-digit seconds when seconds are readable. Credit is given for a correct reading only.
12,52
